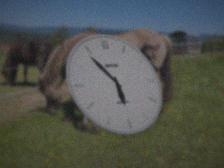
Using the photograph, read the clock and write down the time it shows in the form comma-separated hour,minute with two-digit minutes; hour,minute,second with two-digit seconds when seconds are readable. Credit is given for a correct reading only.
5,54
